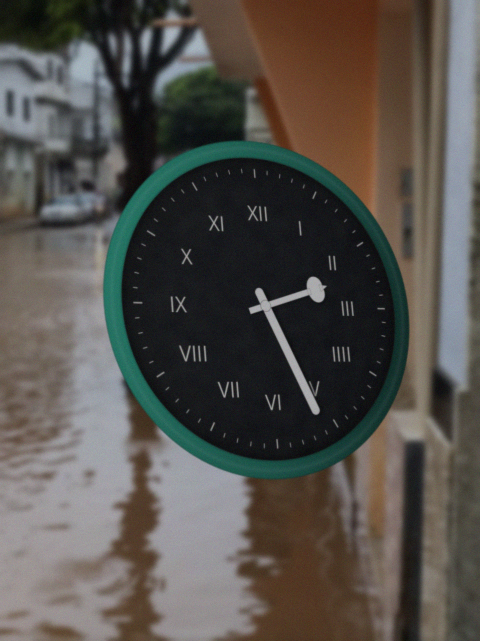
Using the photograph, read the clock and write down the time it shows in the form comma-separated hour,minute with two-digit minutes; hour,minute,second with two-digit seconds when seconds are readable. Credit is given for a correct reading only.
2,26
